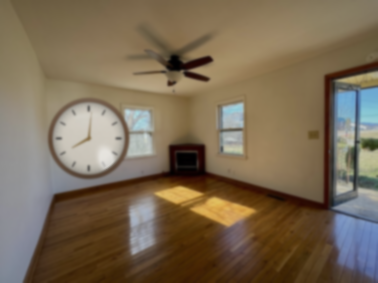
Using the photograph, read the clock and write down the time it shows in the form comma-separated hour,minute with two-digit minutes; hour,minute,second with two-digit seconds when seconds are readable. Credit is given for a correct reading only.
8,01
